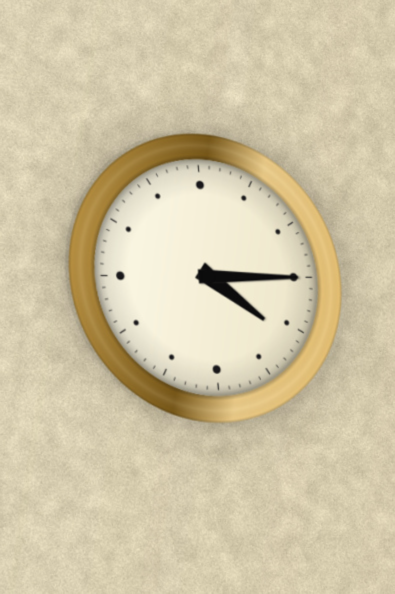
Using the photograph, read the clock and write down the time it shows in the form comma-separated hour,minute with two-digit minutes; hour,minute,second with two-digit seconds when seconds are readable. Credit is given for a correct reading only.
4,15
